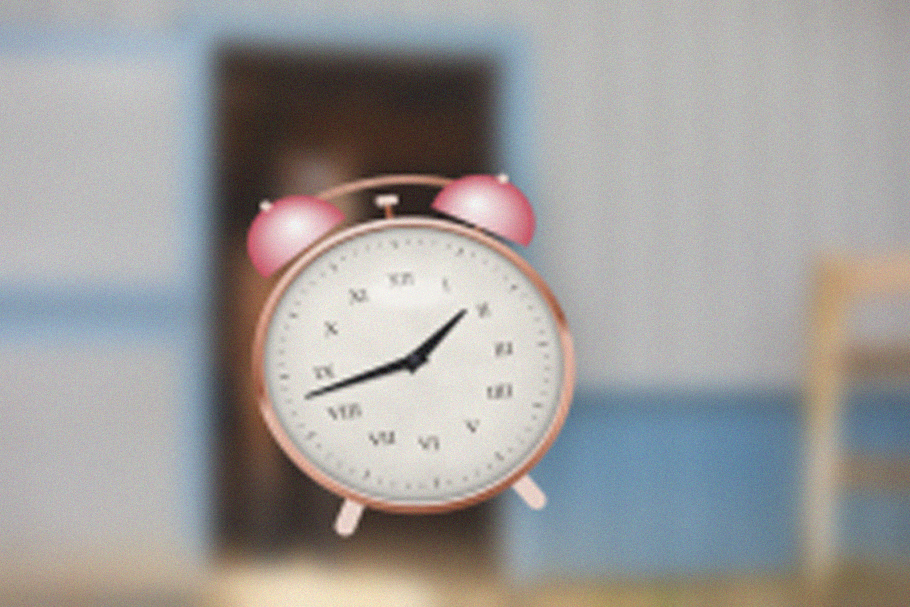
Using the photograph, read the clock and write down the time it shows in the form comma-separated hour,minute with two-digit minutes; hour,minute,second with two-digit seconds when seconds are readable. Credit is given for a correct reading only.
1,43
